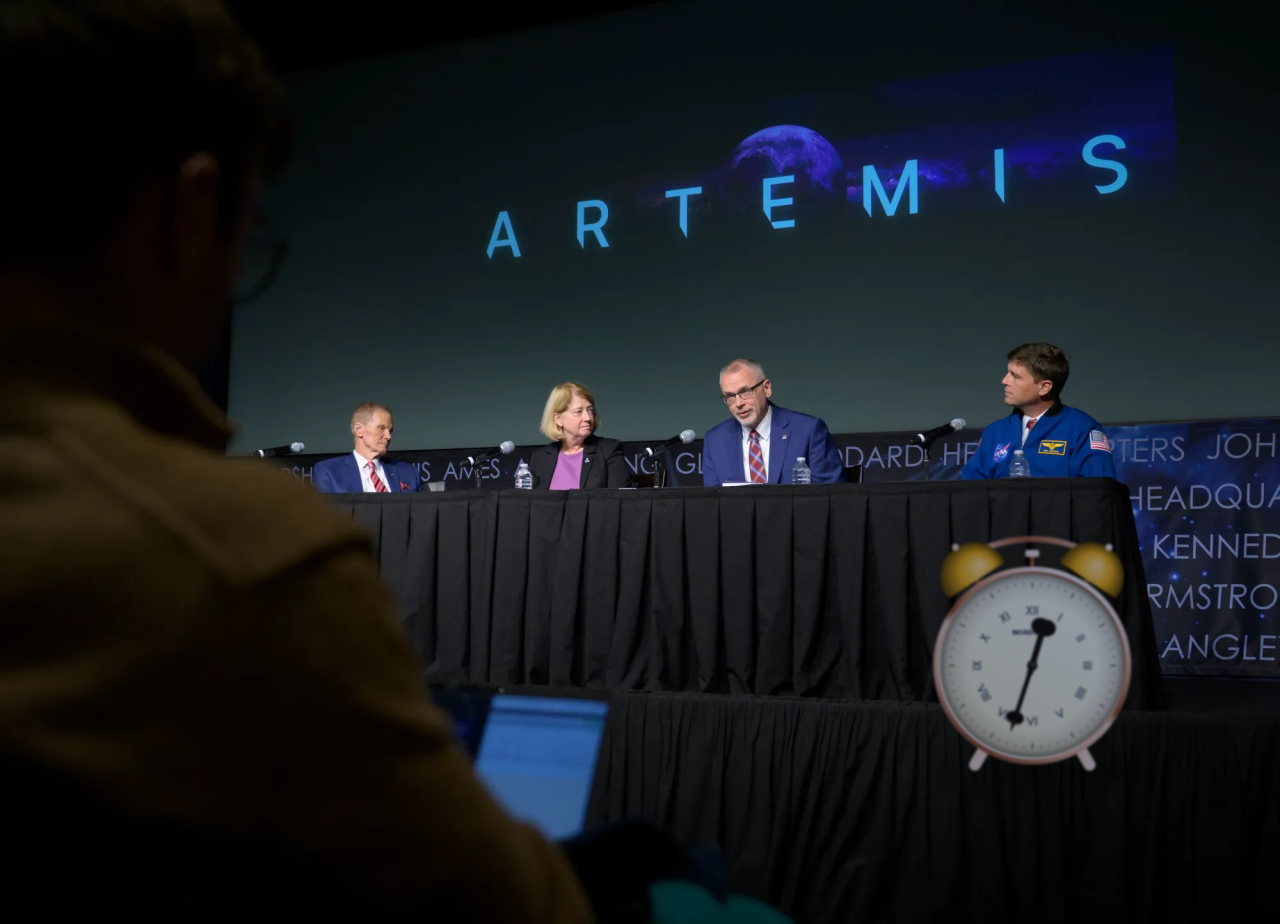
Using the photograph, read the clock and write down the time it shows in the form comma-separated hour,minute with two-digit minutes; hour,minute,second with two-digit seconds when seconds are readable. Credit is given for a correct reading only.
12,33
